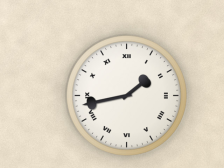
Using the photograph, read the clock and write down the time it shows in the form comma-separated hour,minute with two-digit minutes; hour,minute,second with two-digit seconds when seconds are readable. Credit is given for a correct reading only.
1,43
